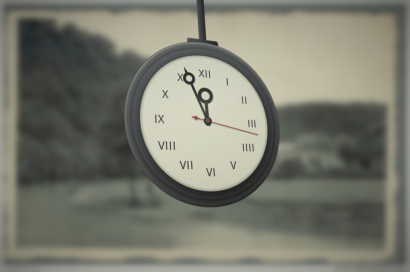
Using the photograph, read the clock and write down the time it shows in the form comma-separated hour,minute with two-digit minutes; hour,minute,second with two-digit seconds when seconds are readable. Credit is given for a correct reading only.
11,56,17
